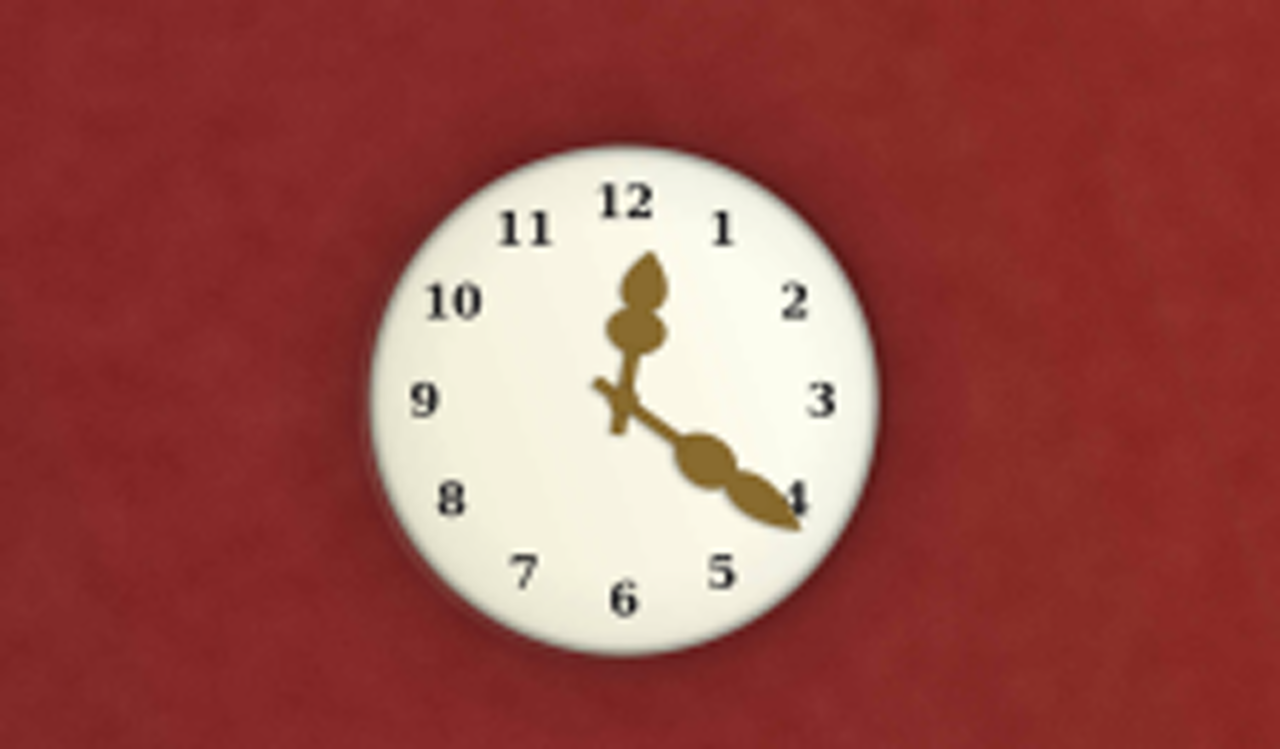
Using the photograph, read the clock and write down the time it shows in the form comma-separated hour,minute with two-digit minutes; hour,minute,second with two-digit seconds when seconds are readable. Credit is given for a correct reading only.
12,21
